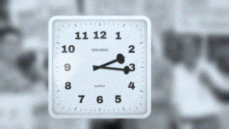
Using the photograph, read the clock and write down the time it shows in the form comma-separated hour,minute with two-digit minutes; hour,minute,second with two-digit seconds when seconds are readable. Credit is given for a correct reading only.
2,16
